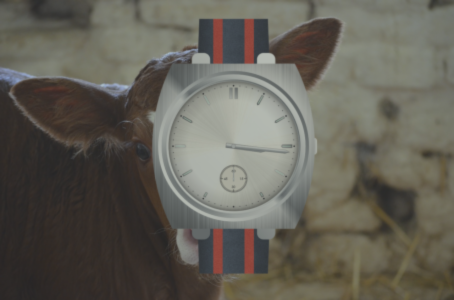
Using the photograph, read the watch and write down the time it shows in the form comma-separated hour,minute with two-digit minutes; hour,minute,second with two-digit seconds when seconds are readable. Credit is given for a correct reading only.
3,16
